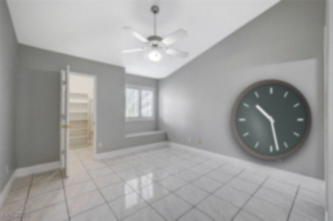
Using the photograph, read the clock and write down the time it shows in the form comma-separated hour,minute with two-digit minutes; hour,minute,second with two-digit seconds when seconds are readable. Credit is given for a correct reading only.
10,28
